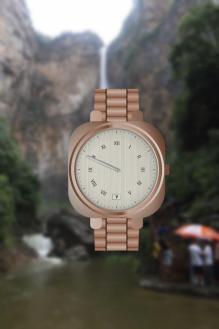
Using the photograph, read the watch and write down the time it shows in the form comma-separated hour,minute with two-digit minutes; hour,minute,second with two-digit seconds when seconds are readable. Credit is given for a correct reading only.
9,49
